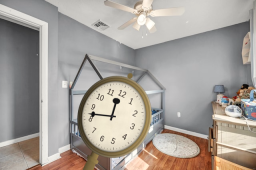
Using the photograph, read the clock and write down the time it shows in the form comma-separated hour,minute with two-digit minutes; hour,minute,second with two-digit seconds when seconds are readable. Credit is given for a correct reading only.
11,42
